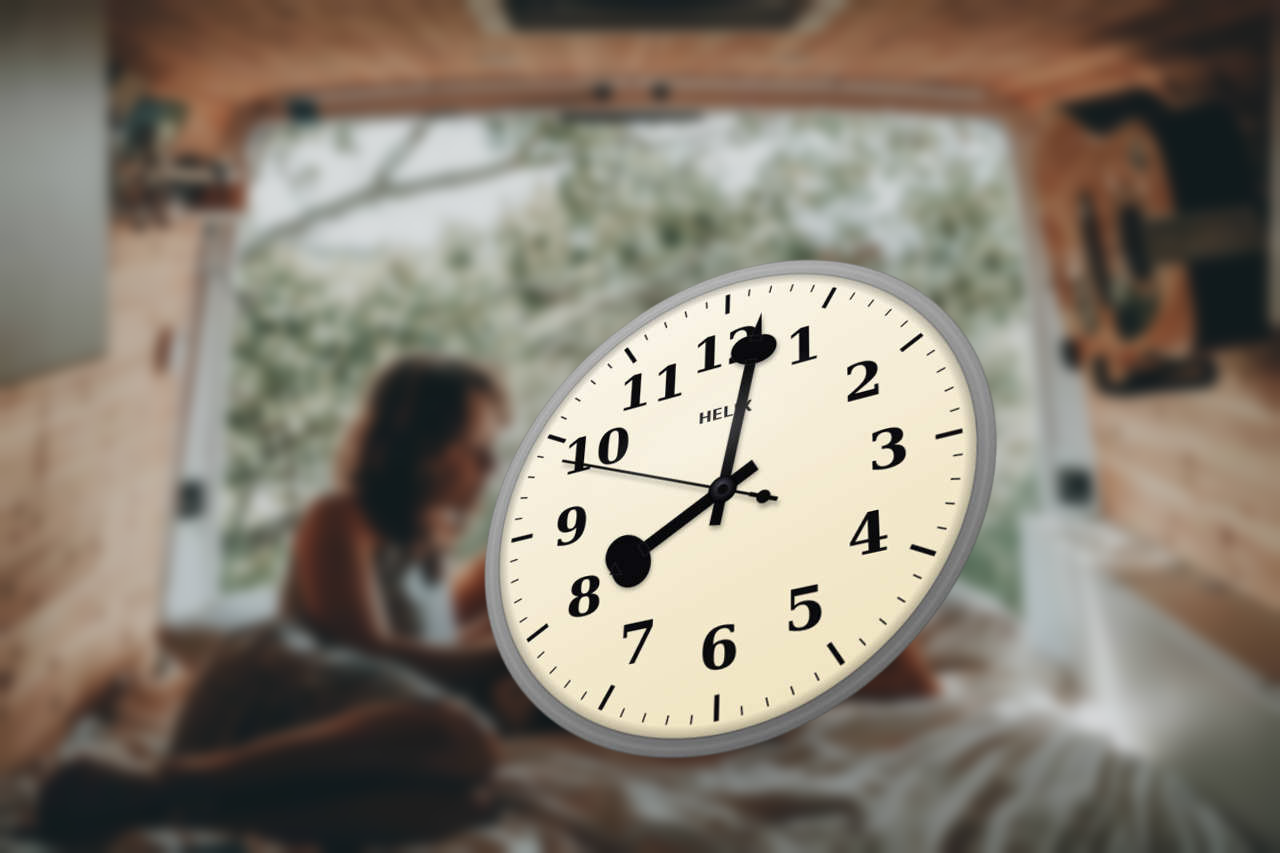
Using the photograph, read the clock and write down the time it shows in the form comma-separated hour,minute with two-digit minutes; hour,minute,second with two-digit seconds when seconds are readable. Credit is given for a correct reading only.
8,01,49
